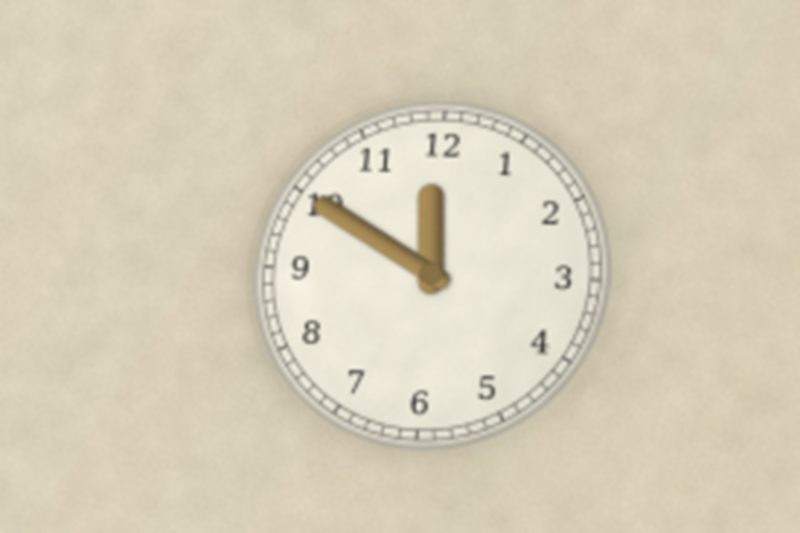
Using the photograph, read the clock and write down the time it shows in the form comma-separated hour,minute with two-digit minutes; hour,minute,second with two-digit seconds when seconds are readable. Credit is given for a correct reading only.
11,50
